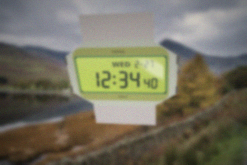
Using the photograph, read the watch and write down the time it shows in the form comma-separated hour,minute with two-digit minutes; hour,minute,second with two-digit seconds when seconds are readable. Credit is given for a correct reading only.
12,34,40
